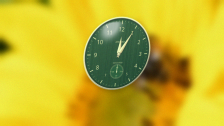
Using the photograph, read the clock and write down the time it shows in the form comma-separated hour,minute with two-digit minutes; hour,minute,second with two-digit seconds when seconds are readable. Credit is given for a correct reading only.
12,05
